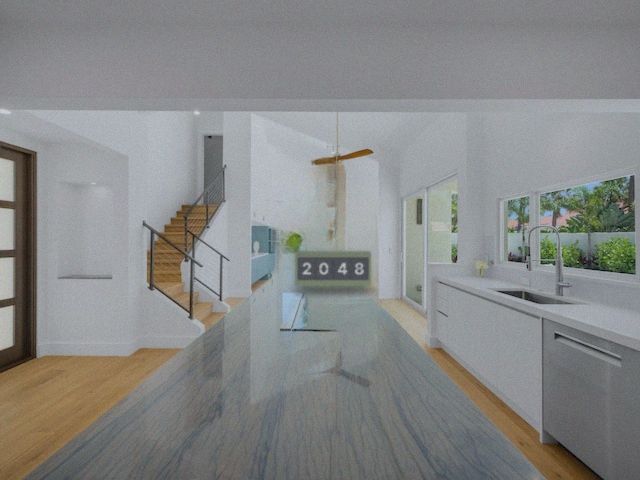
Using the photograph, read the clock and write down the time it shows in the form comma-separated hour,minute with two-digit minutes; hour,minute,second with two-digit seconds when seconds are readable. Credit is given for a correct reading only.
20,48
